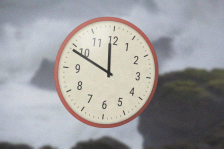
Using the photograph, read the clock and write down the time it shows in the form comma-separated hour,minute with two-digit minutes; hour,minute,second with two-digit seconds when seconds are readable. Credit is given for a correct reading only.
11,49
